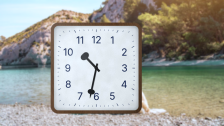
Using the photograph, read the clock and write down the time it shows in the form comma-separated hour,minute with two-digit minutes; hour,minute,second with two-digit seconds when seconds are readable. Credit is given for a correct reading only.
10,32
